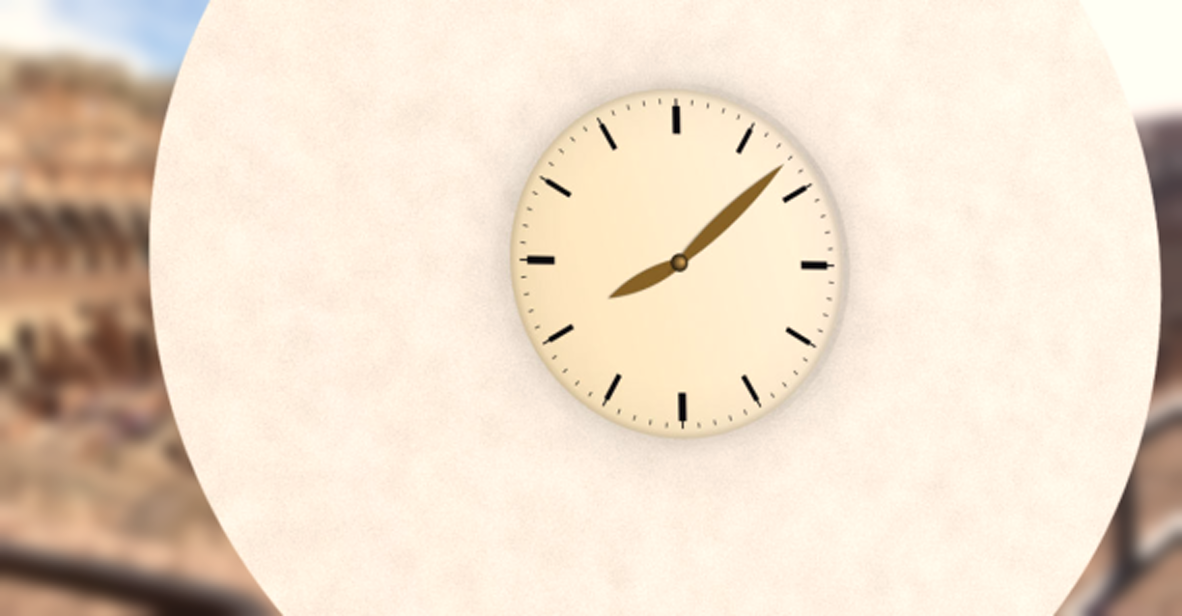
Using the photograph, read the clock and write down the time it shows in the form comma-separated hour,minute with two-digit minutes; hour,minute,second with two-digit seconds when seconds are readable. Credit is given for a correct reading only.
8,08
